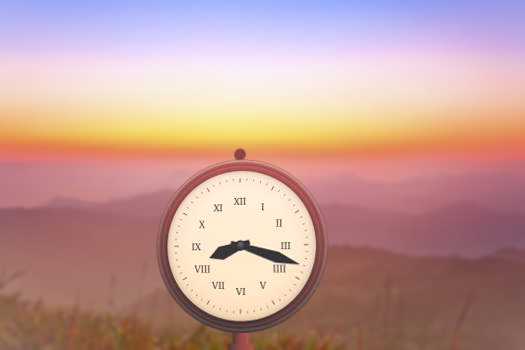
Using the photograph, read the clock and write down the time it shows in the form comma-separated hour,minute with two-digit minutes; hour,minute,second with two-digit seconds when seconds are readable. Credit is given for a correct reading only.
8,18
